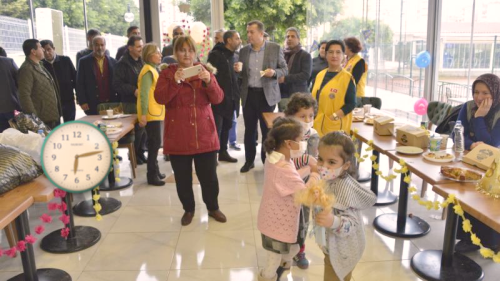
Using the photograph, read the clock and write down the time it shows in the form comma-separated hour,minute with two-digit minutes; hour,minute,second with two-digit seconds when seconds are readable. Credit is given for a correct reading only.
6,13
